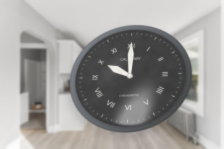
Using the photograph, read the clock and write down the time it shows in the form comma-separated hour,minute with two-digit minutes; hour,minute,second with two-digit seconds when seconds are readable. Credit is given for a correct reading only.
10,00
